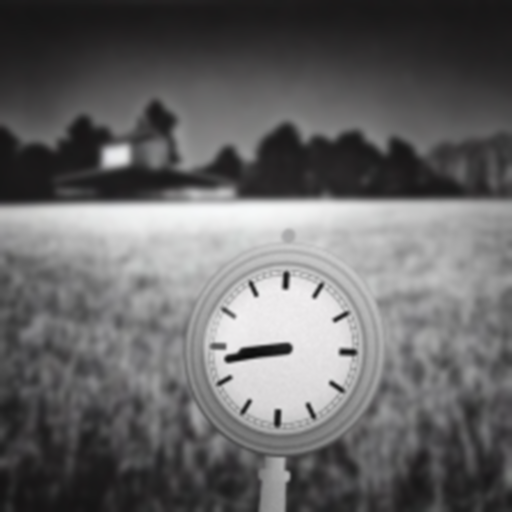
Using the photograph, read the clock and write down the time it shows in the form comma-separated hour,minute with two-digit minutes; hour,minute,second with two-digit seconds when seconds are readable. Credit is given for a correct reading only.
8,43
